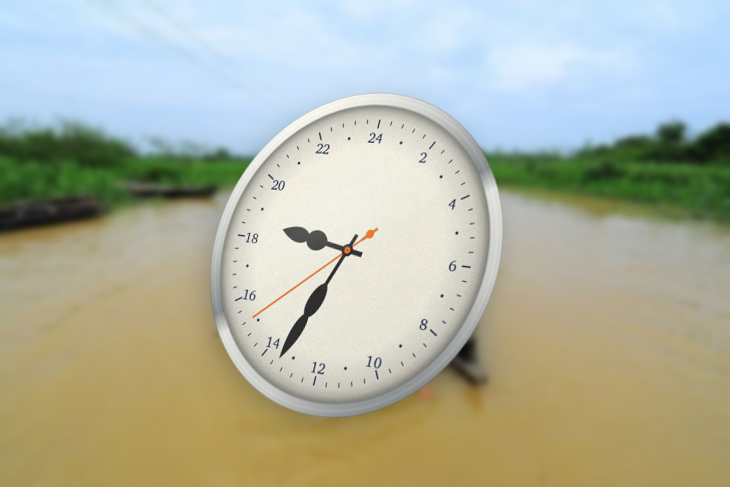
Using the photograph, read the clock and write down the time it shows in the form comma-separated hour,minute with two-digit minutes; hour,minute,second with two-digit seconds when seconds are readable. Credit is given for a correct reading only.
18,33,38
